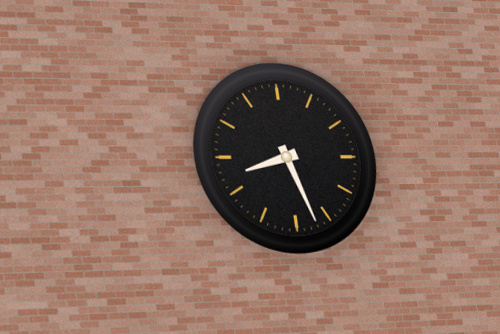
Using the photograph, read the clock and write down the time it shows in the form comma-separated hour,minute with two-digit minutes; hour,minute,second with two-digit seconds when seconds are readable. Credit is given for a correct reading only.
8,27
